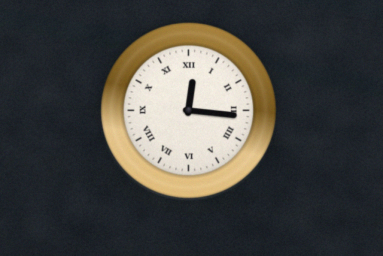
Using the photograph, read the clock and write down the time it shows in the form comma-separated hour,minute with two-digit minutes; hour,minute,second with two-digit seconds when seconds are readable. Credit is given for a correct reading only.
12,16
